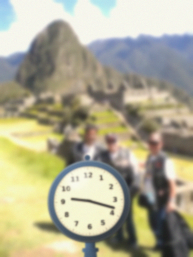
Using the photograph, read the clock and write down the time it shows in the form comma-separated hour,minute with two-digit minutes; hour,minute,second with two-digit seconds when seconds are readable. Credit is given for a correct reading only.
9,18
